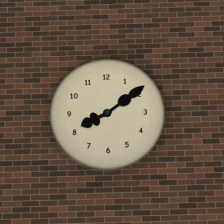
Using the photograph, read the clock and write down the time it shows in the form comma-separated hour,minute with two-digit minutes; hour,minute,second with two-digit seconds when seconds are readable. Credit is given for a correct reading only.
8,09
